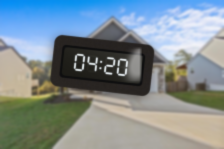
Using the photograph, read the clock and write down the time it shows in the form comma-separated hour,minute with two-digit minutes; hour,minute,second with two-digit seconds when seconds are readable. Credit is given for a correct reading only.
4,20
